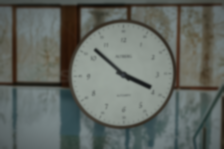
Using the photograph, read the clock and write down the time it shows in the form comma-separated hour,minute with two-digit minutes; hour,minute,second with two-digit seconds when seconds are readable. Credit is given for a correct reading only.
3,52
